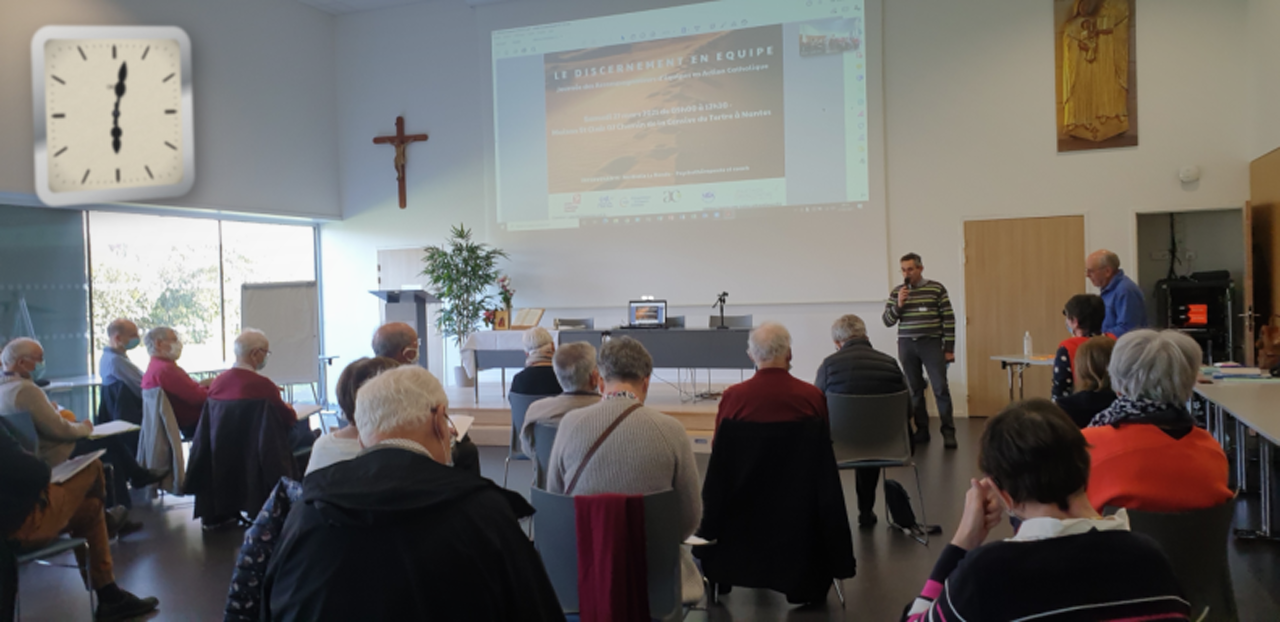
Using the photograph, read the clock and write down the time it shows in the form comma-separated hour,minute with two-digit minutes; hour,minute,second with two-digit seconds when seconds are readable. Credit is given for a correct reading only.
6,02
